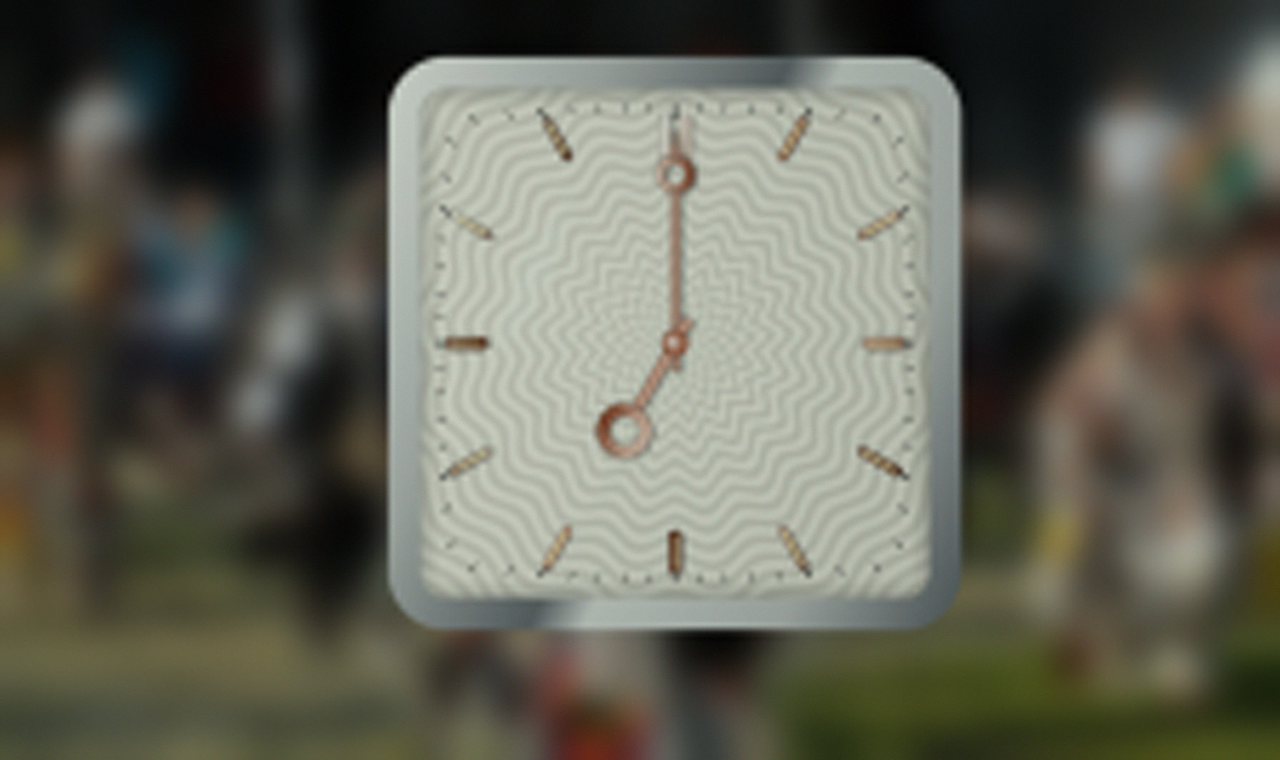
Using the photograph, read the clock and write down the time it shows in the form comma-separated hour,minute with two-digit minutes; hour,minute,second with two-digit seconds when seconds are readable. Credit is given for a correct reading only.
7,00
